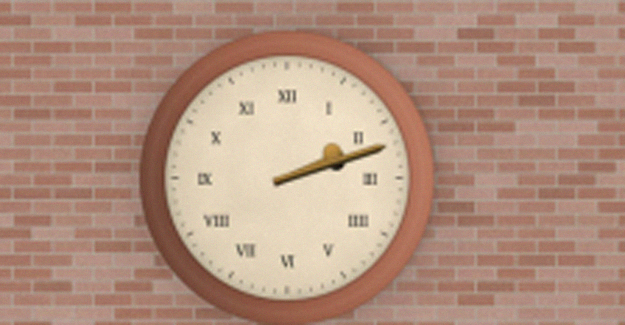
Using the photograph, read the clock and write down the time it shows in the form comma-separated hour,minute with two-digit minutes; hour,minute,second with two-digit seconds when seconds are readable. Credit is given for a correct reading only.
2,12
